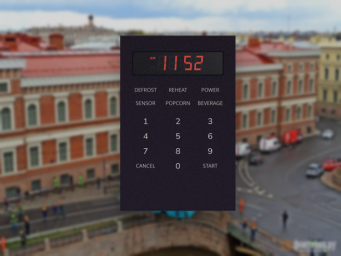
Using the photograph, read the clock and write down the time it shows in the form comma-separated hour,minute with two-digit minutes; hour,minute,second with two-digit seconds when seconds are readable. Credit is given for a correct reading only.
11,52
